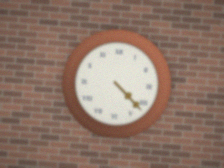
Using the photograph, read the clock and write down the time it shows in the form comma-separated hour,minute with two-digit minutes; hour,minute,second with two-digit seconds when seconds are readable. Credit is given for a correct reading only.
4,22
